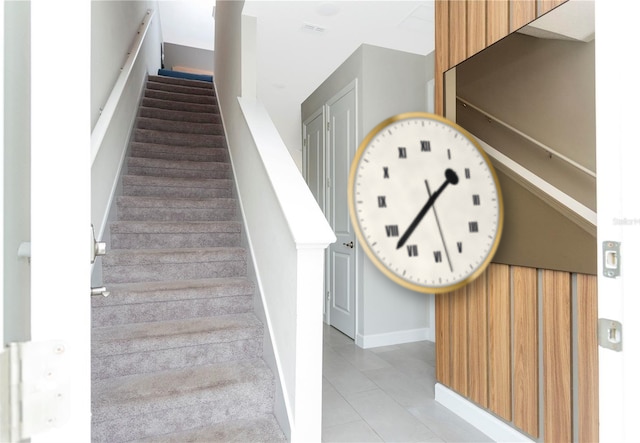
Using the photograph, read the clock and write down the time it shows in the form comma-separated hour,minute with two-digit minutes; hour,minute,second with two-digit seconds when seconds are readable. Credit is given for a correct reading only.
1,37,28
